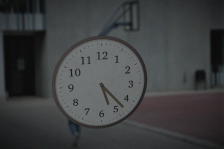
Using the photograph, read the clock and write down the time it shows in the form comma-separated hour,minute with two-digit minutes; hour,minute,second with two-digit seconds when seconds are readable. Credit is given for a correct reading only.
5,23
